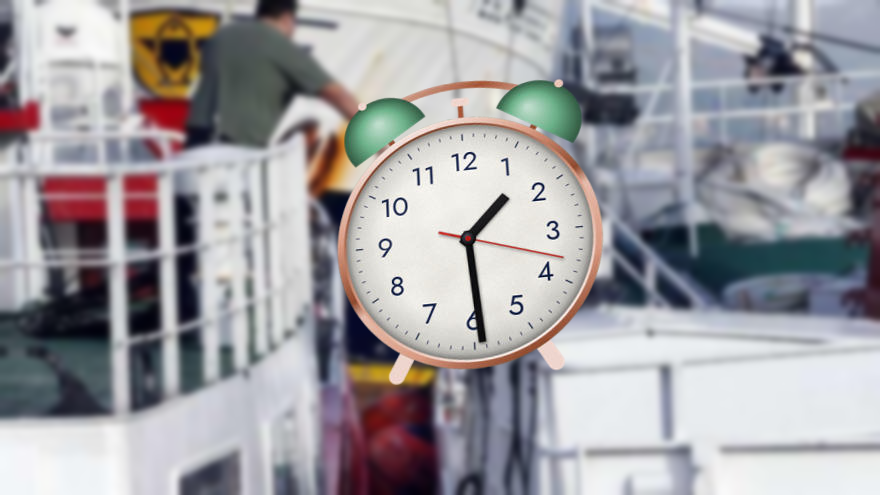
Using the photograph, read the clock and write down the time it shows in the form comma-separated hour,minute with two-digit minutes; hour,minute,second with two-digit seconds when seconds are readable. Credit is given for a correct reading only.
1,29,18
